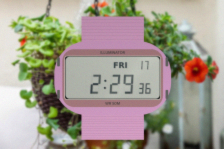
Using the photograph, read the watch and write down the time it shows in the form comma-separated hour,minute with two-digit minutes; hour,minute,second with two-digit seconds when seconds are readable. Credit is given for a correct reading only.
2,29,36
